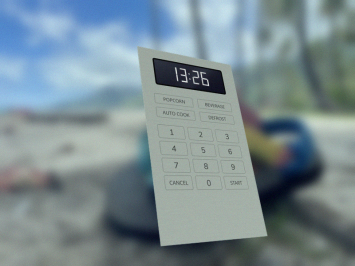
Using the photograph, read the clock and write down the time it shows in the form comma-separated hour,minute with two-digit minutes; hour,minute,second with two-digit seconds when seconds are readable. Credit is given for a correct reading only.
13,26
